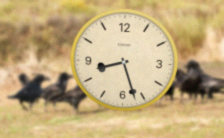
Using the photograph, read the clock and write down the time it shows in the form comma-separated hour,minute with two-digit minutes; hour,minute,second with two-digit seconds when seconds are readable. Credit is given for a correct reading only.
8,27
